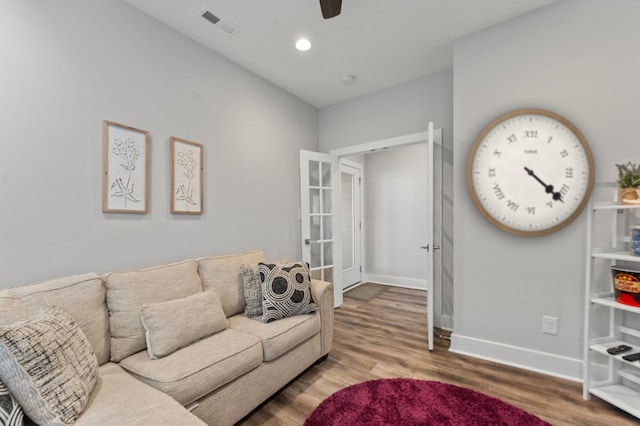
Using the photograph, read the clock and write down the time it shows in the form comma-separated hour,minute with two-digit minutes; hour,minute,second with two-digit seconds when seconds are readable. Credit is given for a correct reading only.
4,22
